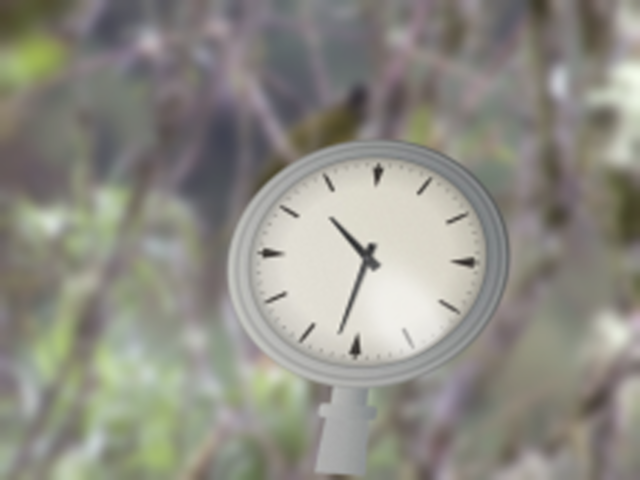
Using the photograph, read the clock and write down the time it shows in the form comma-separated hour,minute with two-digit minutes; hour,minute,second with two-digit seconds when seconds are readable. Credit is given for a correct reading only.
10,32
